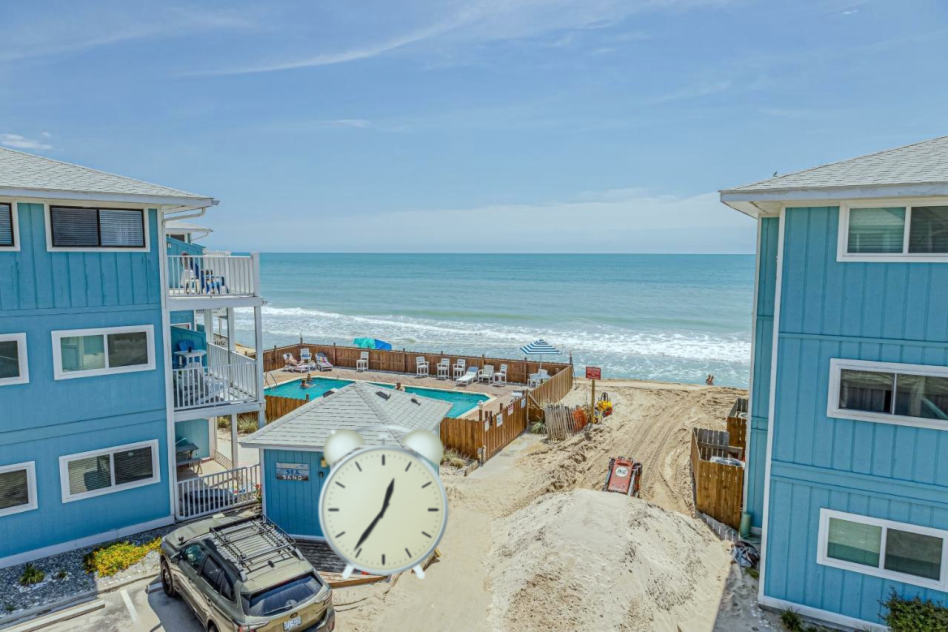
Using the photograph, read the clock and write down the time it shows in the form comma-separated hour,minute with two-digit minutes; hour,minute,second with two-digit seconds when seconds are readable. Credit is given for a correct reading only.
12,36
